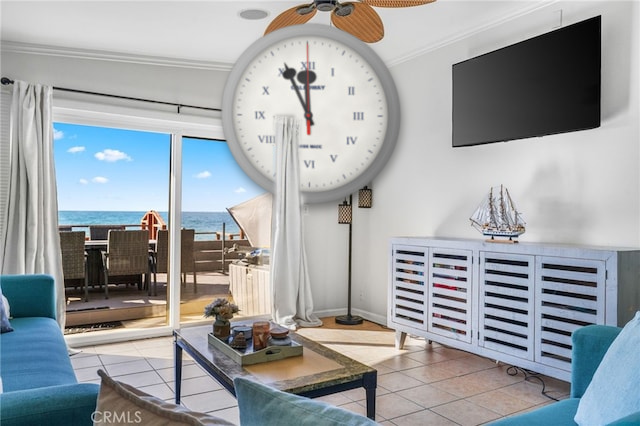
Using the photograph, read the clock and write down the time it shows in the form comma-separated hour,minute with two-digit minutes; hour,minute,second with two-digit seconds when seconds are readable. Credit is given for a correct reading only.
11,56,00
